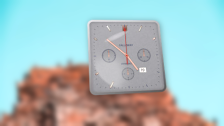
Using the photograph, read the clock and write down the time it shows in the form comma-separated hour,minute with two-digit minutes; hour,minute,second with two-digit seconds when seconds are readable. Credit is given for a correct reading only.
4,52
